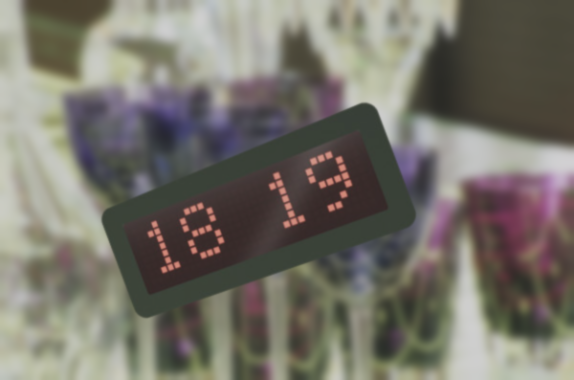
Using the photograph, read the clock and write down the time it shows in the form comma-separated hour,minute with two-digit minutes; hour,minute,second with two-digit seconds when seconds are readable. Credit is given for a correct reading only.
18,19
